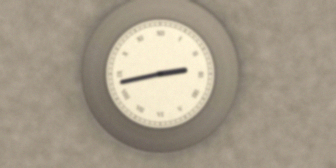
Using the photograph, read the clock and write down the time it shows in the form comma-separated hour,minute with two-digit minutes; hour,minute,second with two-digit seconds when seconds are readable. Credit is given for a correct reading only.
2,43
